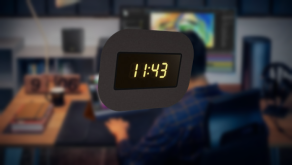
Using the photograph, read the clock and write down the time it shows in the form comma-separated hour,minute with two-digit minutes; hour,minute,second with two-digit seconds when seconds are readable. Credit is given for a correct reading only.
11,43
